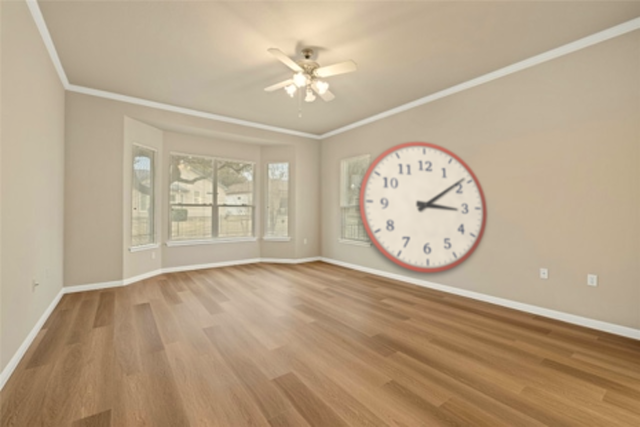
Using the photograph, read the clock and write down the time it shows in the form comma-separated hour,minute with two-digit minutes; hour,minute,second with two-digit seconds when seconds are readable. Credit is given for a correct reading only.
3,09
